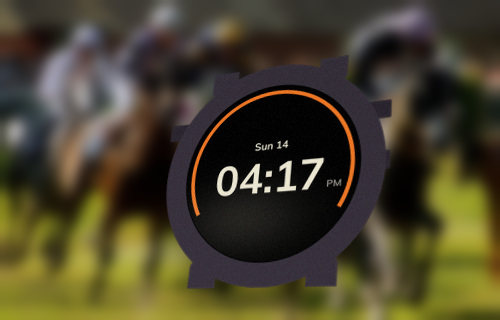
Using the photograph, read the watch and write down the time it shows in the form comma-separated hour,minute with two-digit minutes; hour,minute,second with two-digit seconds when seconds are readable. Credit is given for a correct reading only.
4,17
